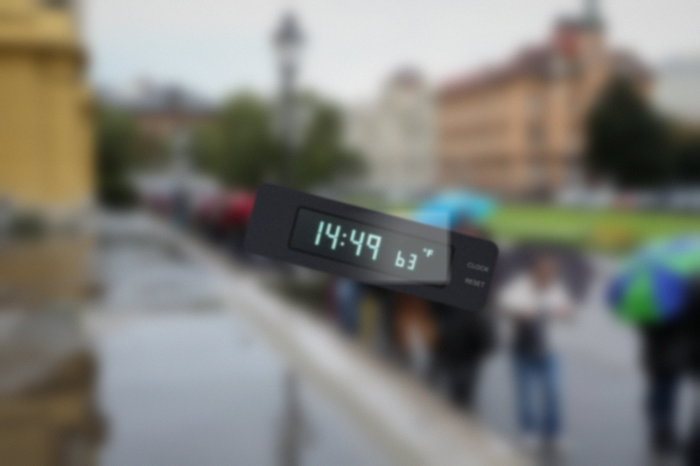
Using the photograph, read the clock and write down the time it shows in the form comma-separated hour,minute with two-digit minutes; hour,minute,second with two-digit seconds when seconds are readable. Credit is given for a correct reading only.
14,49
